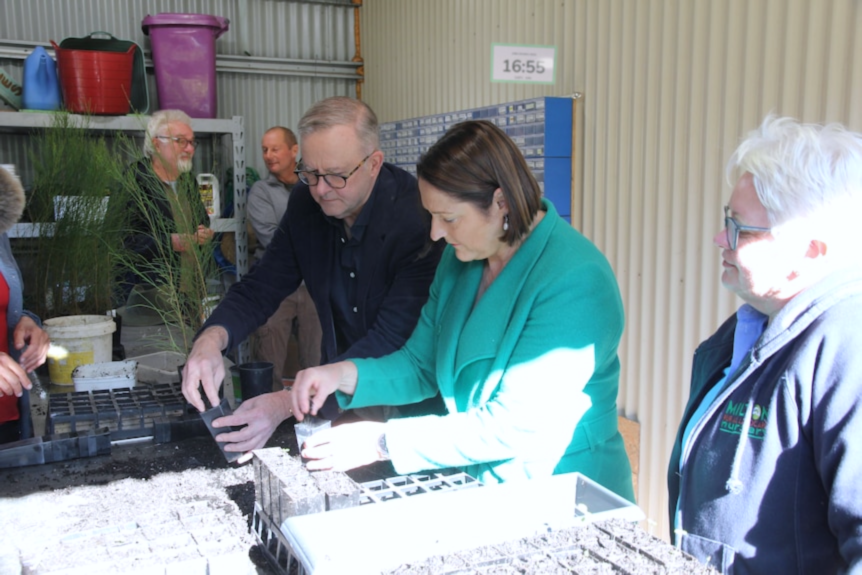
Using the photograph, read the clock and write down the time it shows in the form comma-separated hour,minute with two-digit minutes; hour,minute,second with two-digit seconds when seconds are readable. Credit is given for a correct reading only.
16,55
